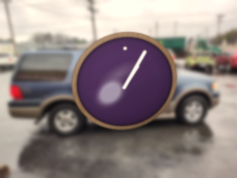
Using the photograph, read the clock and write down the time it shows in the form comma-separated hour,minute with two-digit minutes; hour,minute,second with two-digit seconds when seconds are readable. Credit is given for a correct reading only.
1,05
